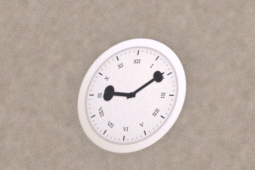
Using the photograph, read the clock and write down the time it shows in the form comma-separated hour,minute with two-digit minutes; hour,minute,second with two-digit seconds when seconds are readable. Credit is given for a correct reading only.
9,09
